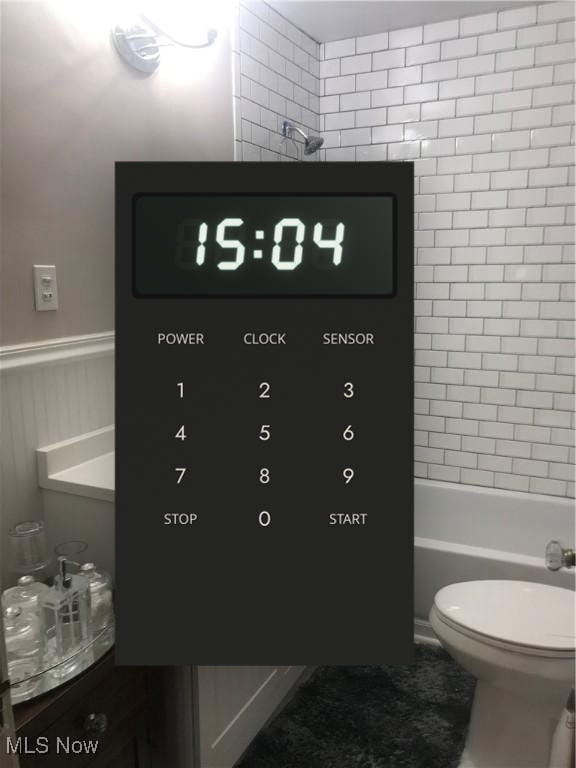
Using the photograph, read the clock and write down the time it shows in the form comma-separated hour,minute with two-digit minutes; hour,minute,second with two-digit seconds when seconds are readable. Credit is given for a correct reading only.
15,04
